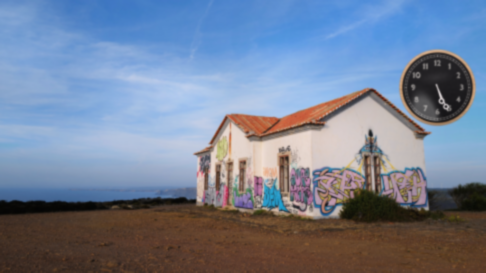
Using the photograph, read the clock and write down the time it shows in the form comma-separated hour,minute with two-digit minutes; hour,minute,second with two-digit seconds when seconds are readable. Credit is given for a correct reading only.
5,26
